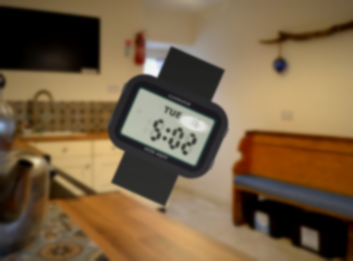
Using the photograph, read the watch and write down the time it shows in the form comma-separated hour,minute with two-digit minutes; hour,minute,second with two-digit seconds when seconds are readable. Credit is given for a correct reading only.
5,02
